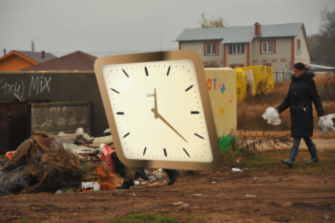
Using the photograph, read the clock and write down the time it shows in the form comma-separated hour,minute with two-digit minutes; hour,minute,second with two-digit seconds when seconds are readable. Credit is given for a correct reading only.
12,23
